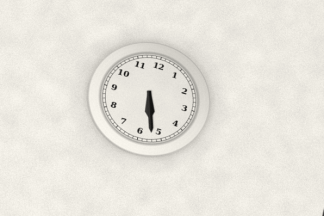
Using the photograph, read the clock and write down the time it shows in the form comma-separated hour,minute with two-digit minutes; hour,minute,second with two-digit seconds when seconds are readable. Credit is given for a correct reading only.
5,27
